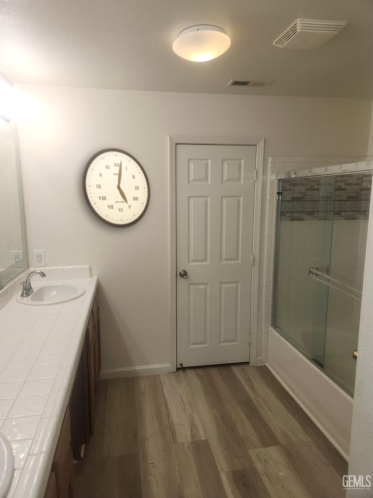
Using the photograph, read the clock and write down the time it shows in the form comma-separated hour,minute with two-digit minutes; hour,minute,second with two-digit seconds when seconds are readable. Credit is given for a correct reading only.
5,02
